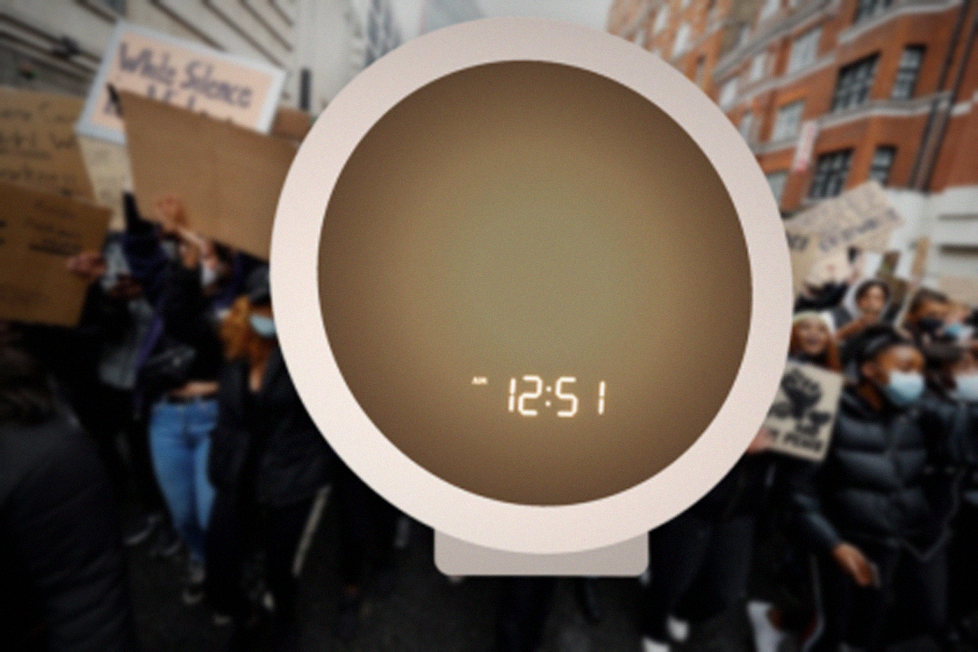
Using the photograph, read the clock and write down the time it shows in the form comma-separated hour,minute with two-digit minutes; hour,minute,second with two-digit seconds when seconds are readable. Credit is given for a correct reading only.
12,51
